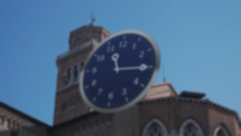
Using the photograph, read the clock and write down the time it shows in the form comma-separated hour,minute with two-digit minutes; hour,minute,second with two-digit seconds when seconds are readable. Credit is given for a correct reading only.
11,15
